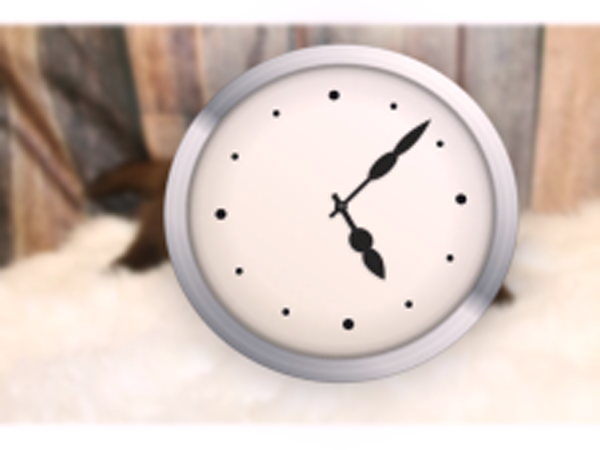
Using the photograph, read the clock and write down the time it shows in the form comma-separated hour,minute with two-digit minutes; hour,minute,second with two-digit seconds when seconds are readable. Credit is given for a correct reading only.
5,08
